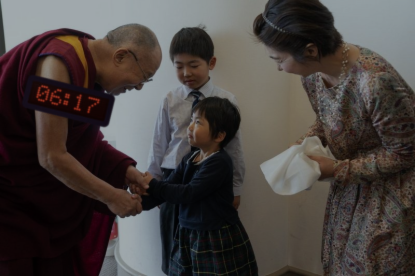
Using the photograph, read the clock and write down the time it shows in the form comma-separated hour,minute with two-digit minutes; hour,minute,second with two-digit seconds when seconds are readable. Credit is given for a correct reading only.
6,17
